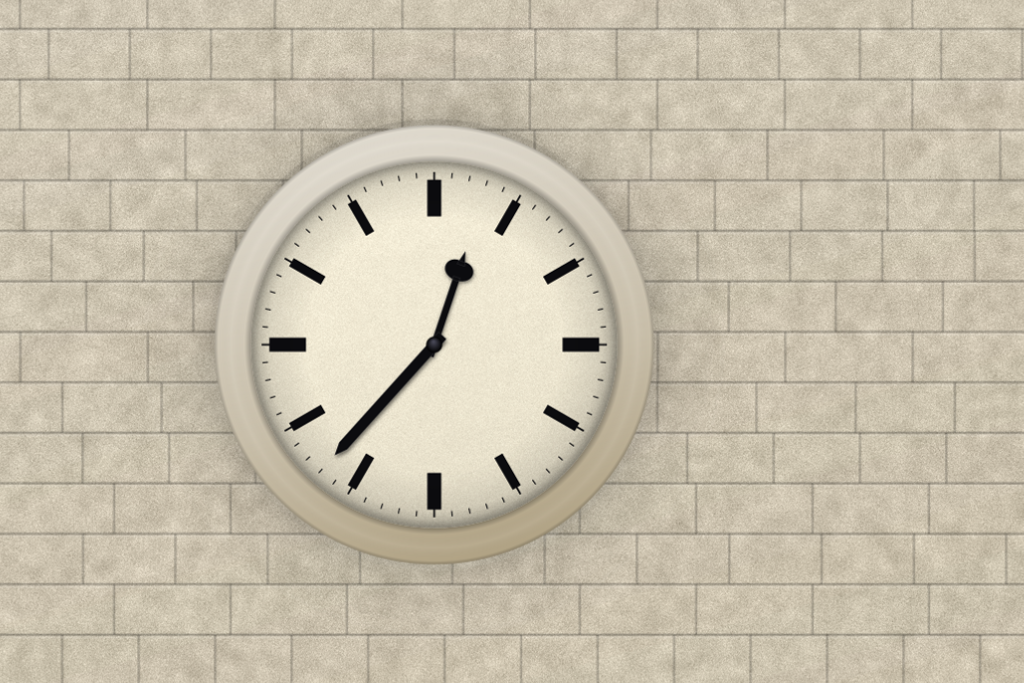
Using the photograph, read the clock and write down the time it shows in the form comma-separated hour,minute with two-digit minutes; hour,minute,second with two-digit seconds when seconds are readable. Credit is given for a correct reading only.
12,37
